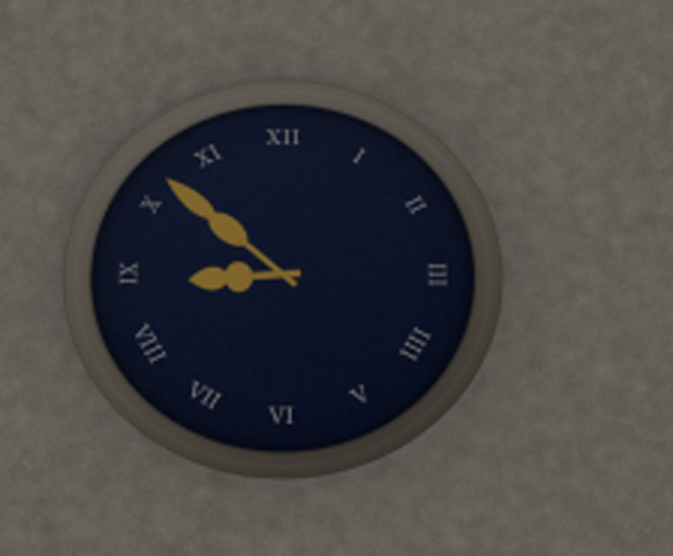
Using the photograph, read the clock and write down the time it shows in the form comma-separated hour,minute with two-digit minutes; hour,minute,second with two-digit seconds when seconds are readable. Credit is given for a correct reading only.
8,52
